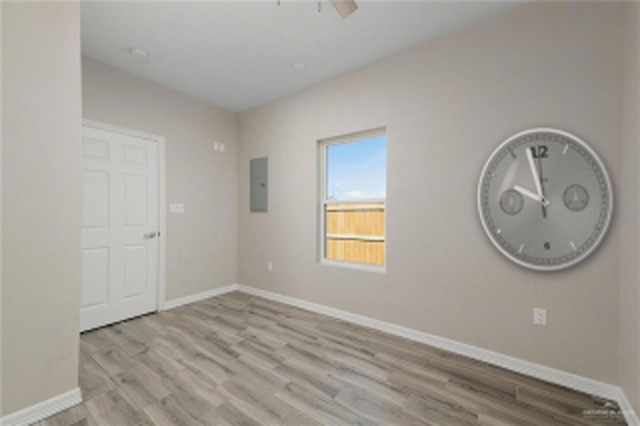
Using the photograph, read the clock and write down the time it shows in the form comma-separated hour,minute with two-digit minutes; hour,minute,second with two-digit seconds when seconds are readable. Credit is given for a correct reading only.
9,58
